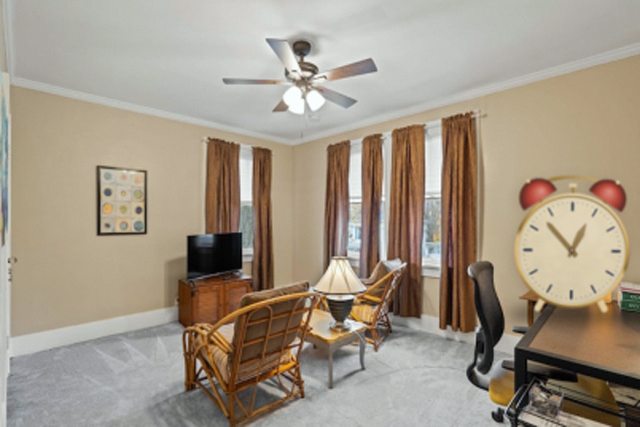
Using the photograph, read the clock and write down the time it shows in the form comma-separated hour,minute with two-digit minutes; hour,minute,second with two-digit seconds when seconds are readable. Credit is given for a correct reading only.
12,53
